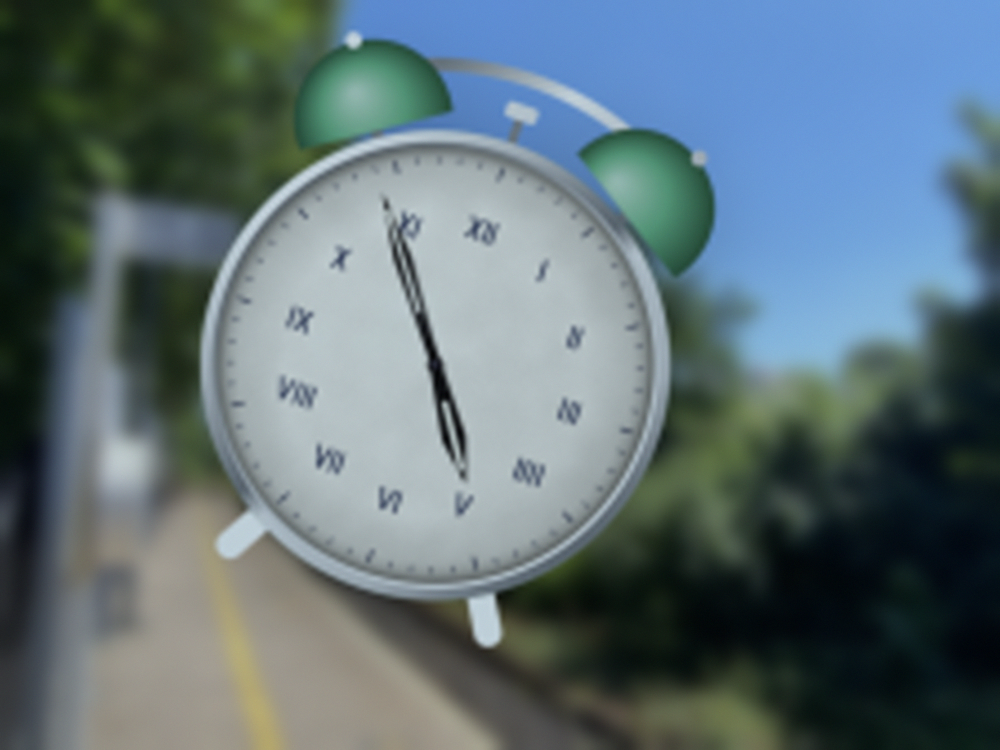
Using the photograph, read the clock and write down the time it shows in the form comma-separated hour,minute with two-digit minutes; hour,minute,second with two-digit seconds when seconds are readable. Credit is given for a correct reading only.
4,54
